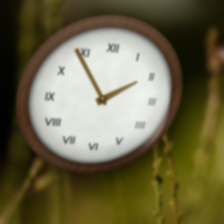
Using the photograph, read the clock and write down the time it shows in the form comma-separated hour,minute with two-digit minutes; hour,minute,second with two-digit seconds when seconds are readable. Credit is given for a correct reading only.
1,54
